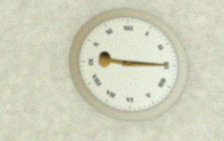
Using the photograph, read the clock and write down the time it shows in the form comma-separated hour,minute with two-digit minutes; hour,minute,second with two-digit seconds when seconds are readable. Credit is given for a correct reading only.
9,15
